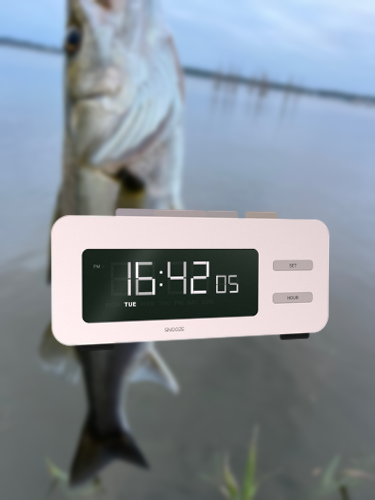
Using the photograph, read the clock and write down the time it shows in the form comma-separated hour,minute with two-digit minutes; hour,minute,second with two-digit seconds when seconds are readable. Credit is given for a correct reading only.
16,42,05
